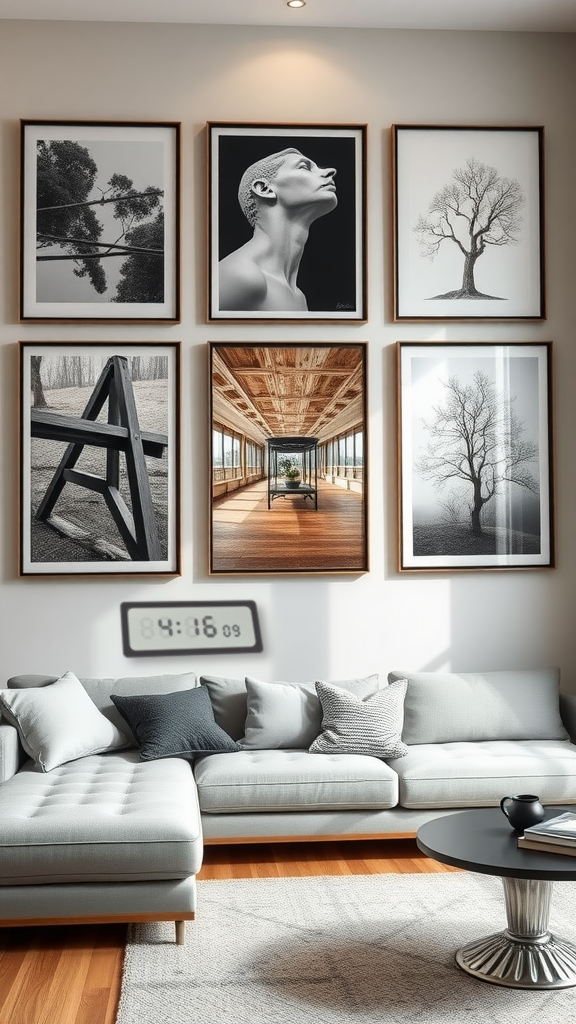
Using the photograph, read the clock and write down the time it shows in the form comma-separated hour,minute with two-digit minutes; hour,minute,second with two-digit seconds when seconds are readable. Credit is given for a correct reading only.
4,16,09
